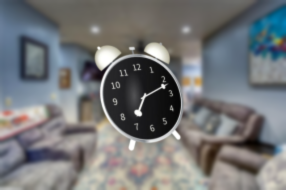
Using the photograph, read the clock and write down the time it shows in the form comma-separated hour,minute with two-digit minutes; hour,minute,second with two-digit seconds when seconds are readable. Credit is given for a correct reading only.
7,12
